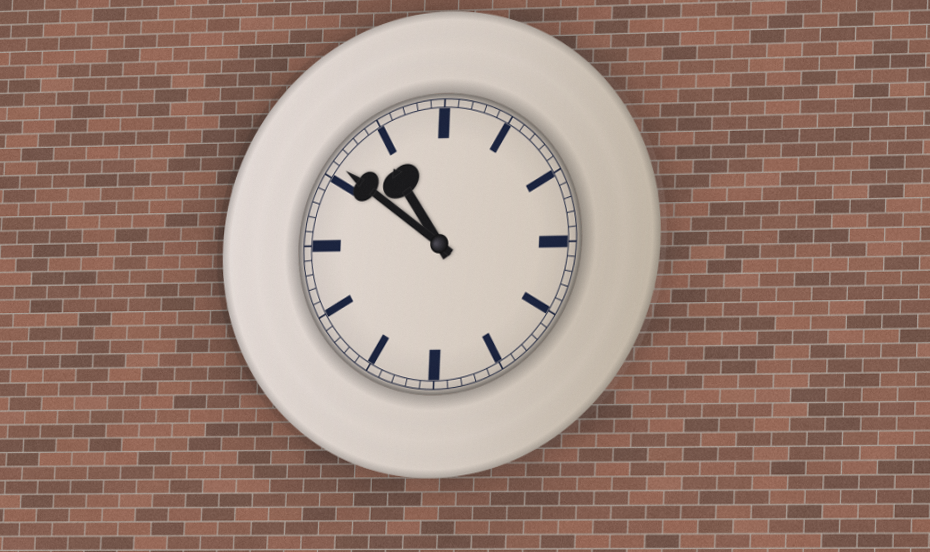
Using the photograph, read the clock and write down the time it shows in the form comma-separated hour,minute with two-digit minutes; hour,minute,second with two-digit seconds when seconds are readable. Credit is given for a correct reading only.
10,51
